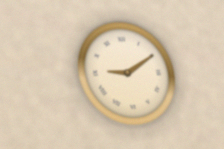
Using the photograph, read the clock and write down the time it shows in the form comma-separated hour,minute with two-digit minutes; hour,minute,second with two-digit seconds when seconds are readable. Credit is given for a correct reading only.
9,10
